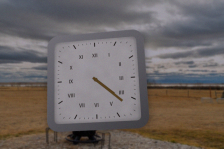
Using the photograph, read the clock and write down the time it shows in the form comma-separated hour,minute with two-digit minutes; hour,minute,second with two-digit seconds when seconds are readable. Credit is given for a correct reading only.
4,22
